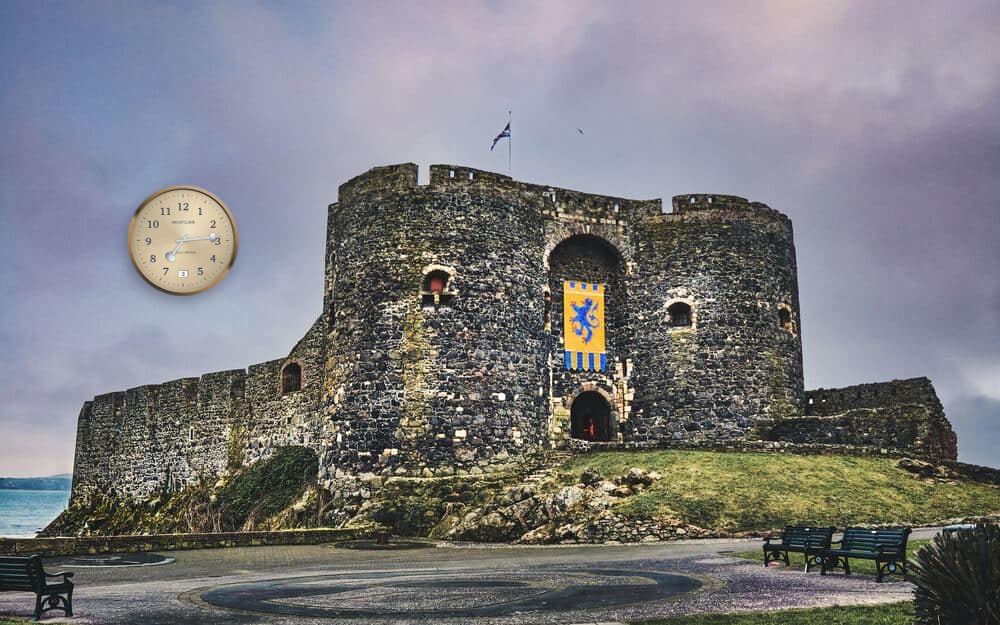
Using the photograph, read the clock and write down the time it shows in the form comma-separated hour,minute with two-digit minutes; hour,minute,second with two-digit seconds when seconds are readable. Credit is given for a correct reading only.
7,14
